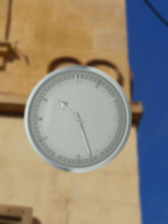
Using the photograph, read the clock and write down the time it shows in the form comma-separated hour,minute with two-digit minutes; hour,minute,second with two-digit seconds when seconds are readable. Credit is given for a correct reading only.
10,27
